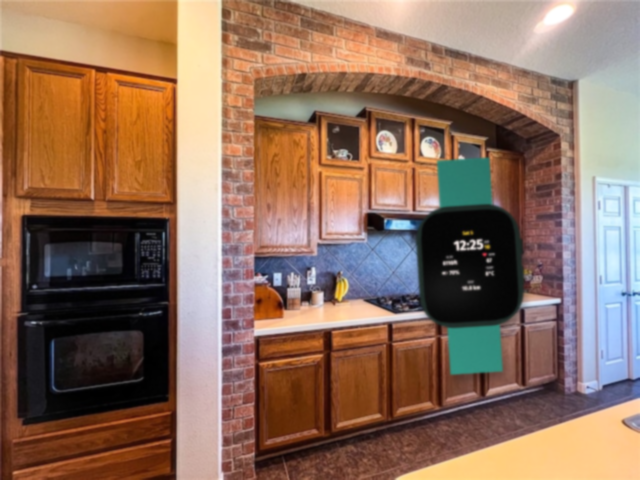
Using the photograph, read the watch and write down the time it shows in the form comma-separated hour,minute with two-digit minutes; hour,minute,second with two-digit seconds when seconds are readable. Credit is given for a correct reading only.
12,25
